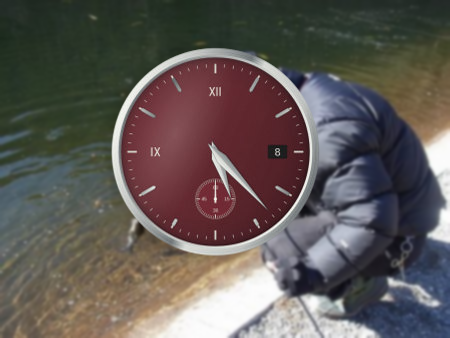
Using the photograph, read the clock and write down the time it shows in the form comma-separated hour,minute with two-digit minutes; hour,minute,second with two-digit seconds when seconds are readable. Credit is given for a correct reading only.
5,23
